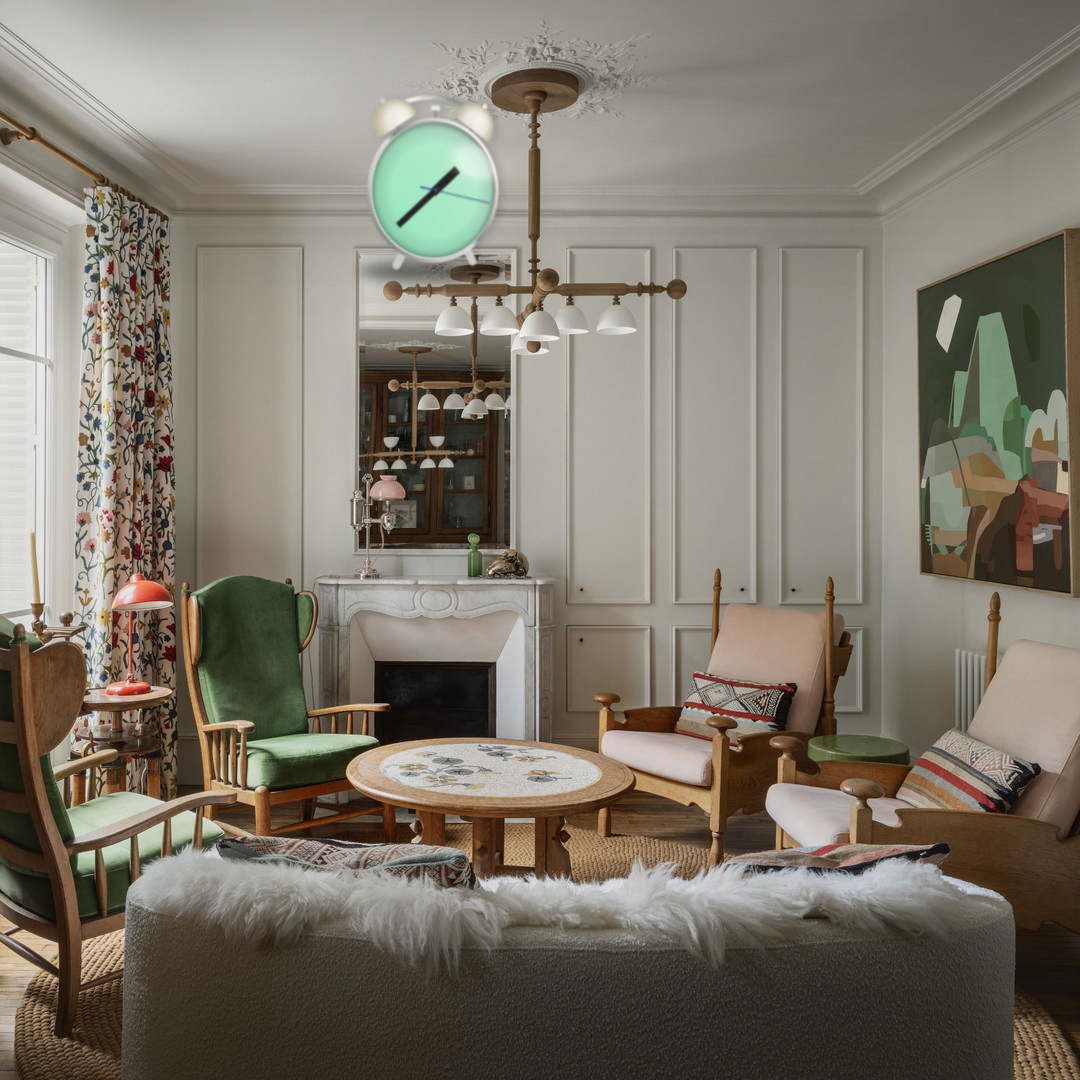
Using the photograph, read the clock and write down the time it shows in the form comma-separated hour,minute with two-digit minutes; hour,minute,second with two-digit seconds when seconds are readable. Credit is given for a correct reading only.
1,38,17
